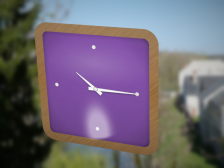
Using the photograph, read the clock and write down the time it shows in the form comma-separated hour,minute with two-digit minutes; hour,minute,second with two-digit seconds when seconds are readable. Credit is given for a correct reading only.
10,15
